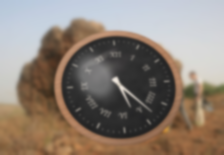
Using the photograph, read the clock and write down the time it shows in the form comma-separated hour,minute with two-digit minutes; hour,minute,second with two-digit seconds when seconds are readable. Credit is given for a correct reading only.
5,23
